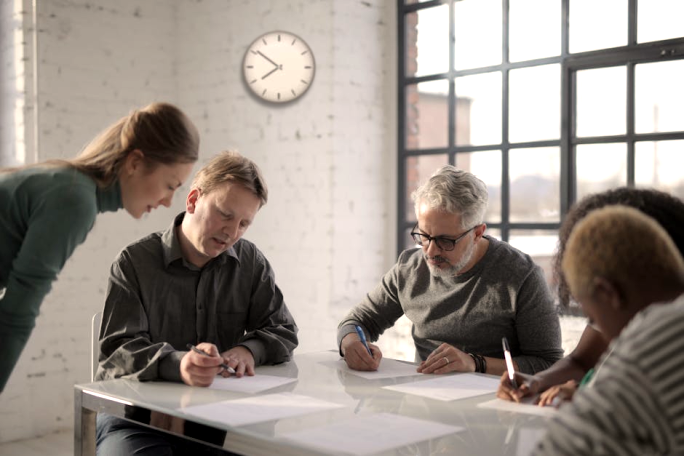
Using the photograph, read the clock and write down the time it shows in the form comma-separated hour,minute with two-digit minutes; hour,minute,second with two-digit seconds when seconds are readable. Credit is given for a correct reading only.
7,51
